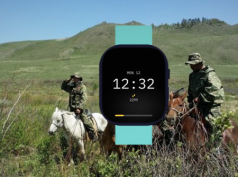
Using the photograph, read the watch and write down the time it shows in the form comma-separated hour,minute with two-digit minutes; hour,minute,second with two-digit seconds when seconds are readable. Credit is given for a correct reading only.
12,32
